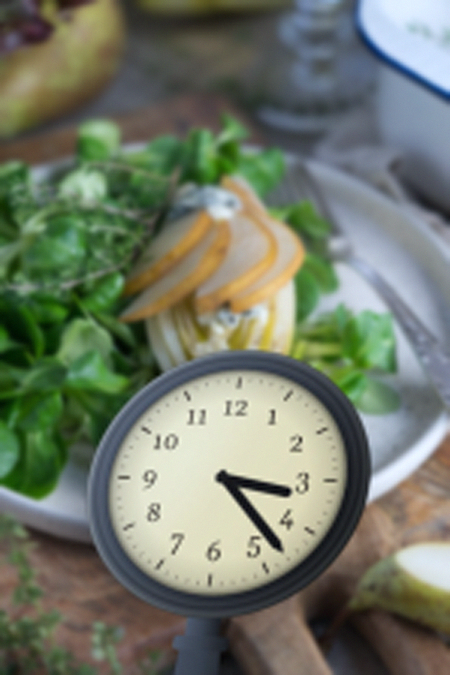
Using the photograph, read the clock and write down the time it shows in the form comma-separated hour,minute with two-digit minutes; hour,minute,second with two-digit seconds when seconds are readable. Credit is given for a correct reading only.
3,23
